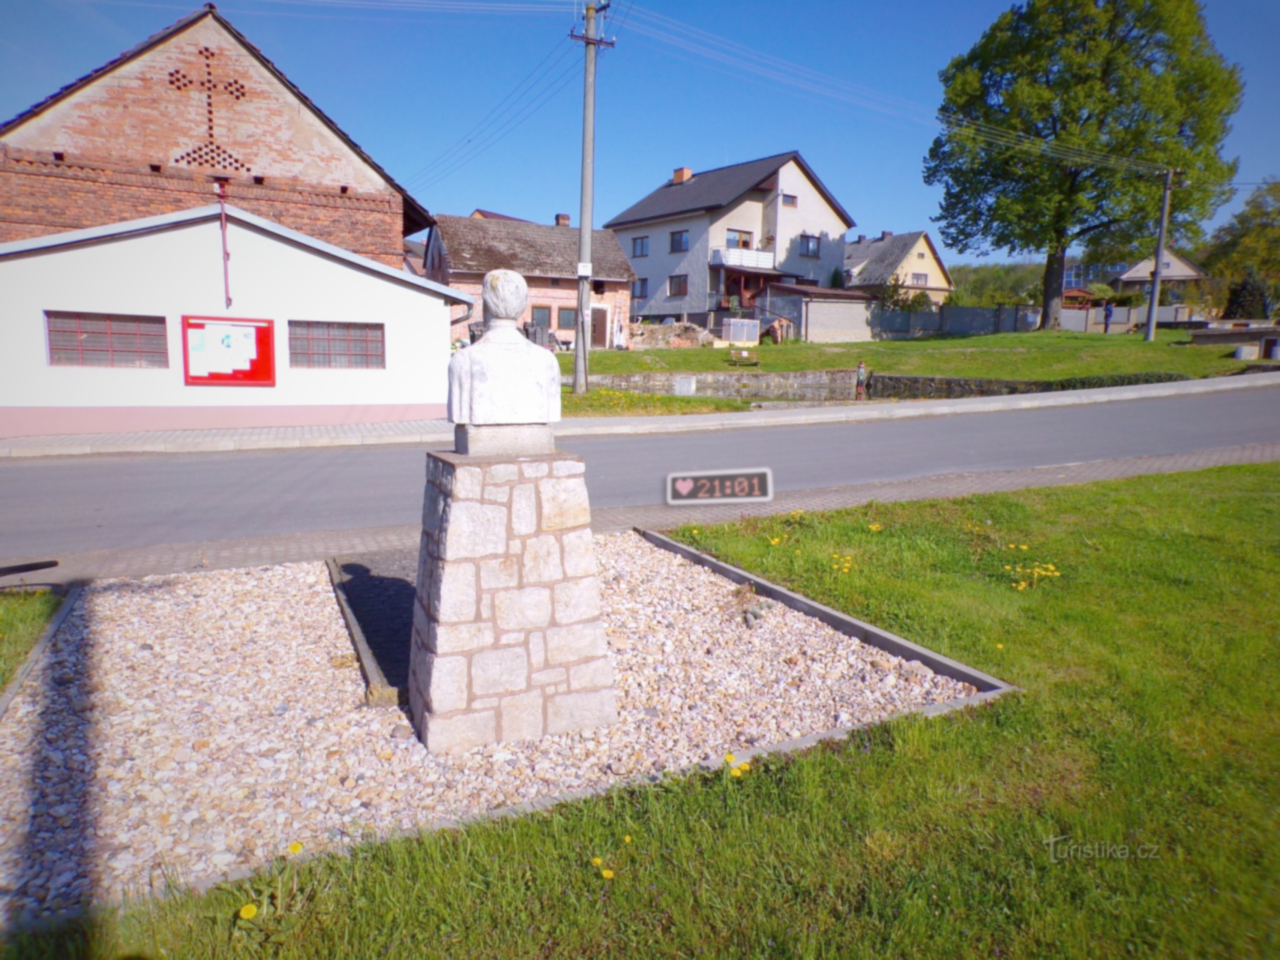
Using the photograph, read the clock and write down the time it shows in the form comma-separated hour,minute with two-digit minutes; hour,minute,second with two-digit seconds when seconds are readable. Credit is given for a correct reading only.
21,01
